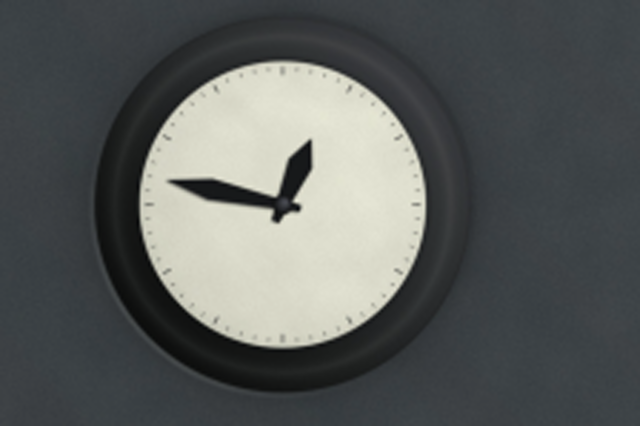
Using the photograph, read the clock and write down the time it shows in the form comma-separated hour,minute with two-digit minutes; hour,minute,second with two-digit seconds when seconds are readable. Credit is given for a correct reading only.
12,47
